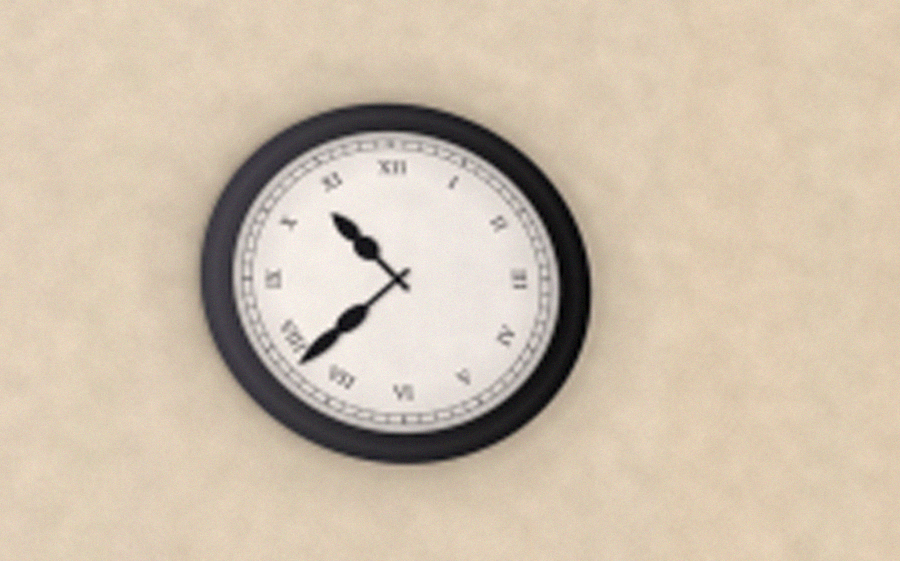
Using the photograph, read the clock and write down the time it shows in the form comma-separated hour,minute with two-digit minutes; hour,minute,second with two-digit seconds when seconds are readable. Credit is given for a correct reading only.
10,38
